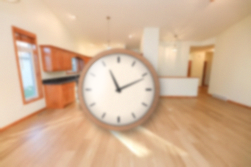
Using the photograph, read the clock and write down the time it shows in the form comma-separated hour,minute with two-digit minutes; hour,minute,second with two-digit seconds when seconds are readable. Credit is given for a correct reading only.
11,11
